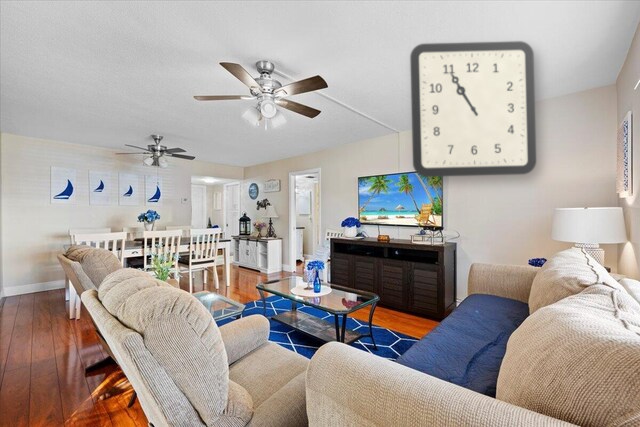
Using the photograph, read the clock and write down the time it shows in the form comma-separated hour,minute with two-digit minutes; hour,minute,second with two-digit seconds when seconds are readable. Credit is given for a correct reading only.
10,55
